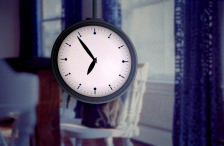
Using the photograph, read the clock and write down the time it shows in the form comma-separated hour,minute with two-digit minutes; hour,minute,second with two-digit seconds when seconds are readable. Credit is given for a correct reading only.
6,54
